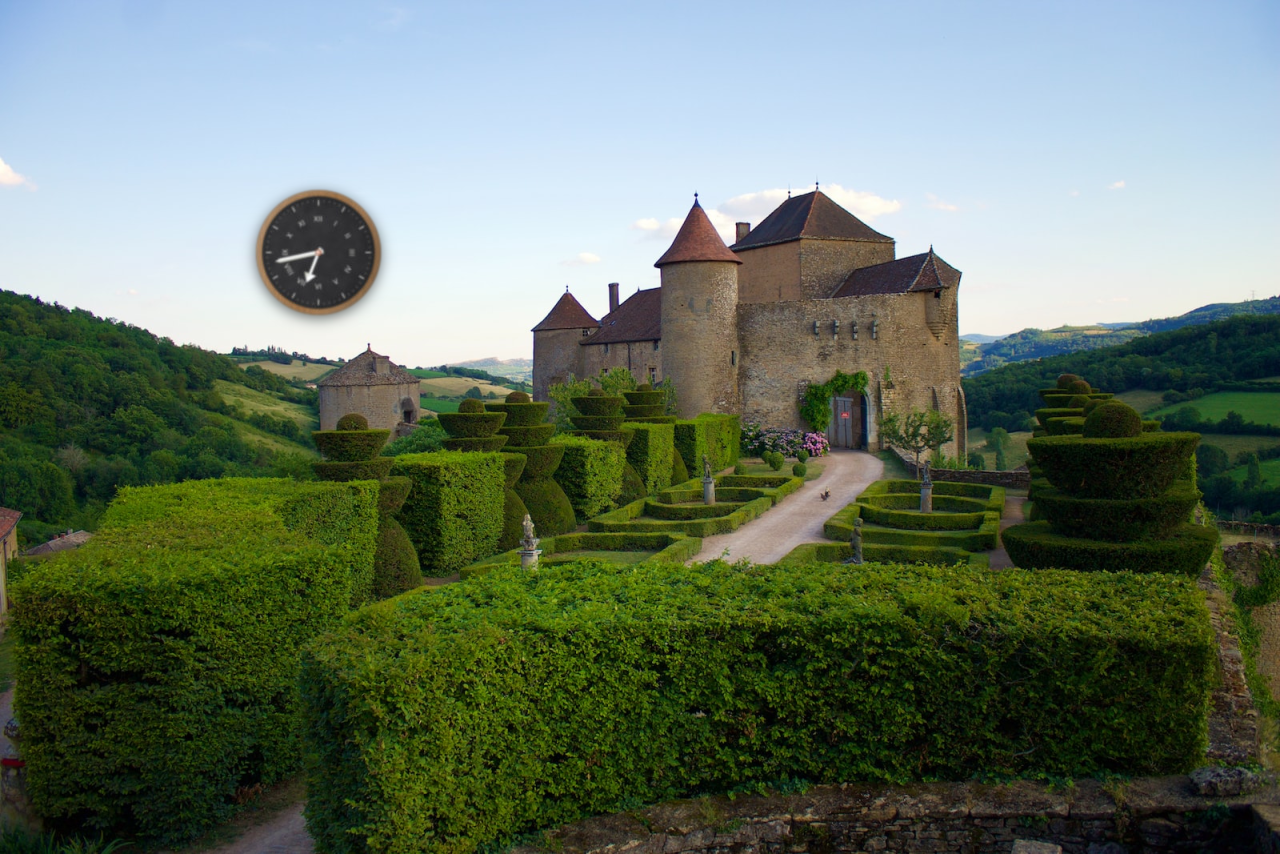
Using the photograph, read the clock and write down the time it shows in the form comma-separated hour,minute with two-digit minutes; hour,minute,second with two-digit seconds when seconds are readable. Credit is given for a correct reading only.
6,43
